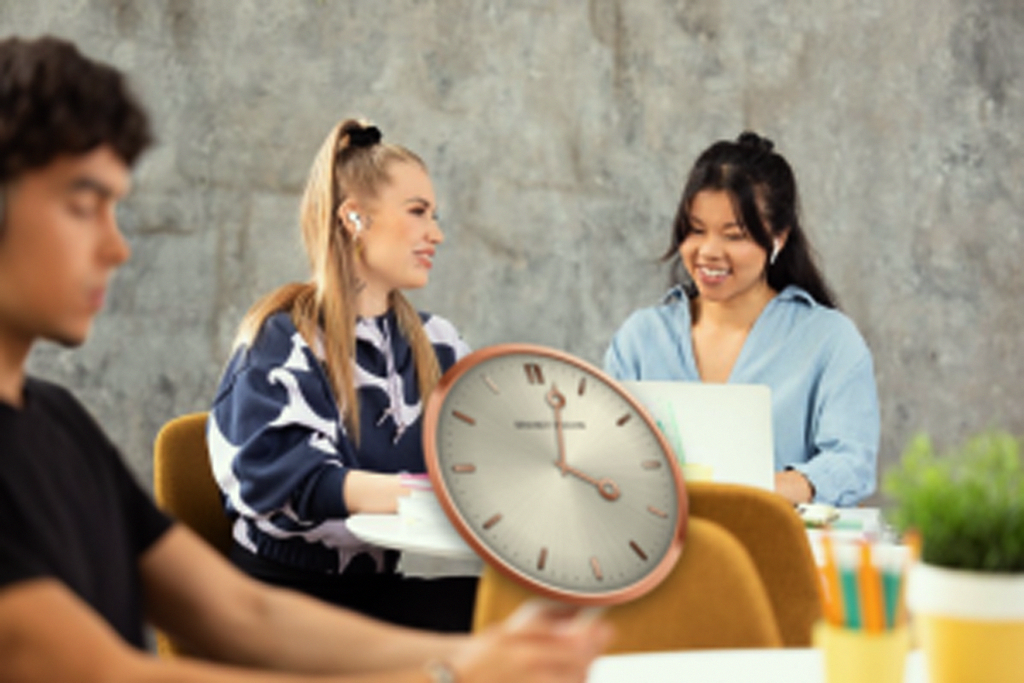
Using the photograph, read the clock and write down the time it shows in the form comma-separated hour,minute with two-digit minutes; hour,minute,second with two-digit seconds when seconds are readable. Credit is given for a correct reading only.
4,02
